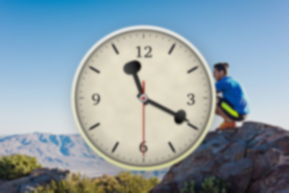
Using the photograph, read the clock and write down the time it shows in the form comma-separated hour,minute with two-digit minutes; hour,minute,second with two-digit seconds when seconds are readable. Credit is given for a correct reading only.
11,19,30
